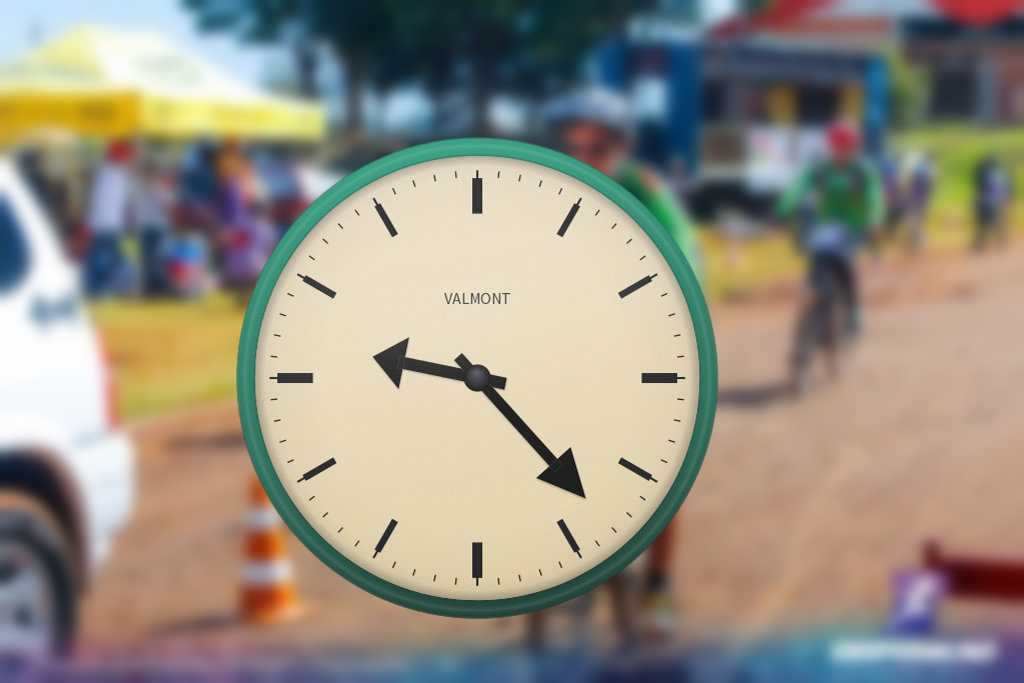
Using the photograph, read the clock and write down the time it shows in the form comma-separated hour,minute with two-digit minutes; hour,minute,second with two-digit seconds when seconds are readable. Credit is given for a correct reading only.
9,23
